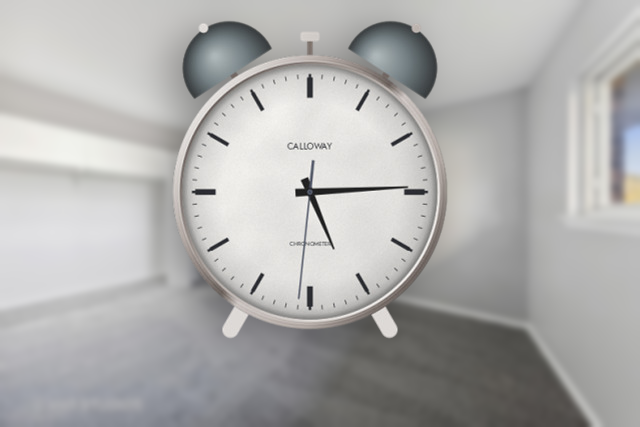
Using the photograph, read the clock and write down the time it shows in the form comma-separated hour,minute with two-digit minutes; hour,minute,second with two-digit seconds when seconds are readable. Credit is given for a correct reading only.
5,14,31
